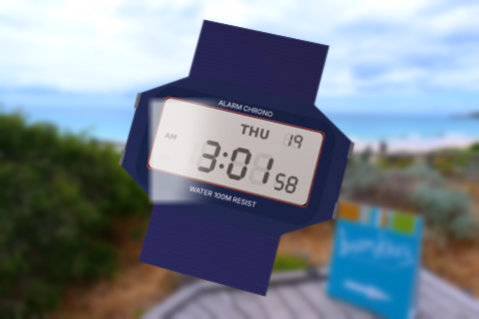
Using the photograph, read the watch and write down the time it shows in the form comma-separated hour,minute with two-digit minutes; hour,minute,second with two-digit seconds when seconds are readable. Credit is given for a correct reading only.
3,01,58
